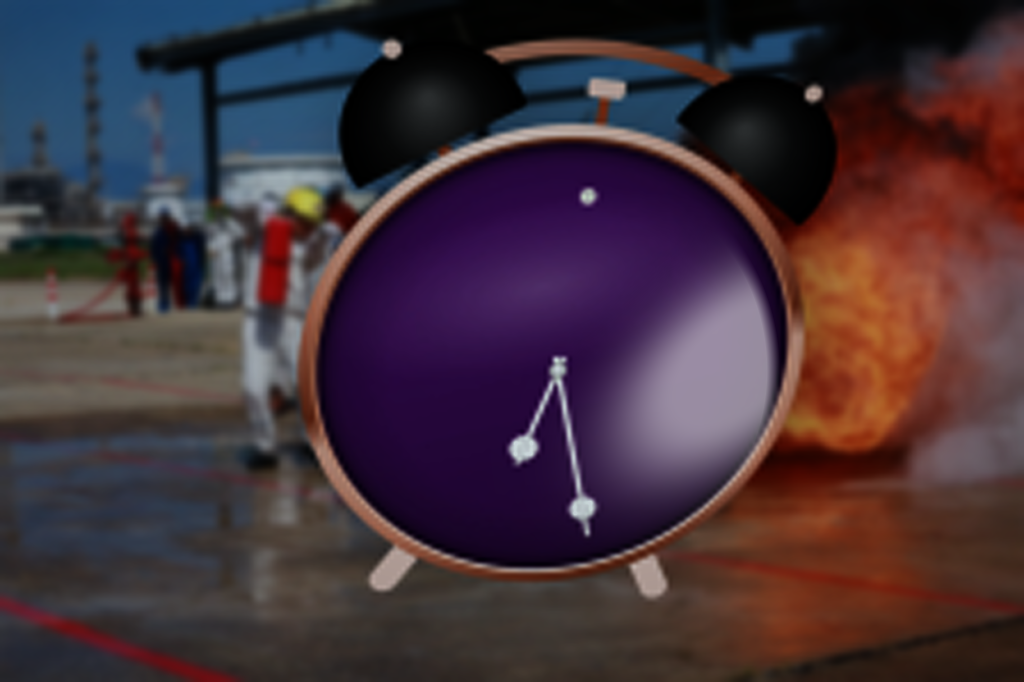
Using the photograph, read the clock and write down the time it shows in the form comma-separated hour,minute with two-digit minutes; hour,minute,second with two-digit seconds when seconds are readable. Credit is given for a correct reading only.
6,27
